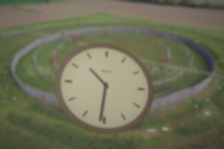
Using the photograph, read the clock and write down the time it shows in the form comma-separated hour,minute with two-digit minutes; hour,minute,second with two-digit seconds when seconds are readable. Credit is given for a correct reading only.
10,31
